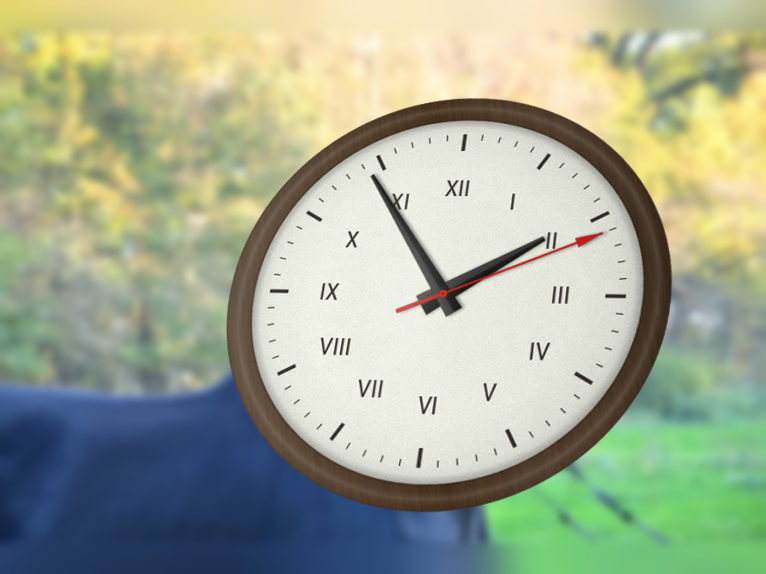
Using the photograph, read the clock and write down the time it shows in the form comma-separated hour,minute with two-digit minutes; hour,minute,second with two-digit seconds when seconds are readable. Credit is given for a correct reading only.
1,54,11
